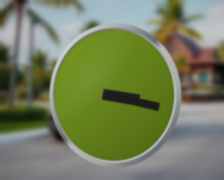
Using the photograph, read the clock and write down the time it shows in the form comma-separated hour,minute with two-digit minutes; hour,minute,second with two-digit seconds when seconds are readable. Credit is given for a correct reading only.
3,17
